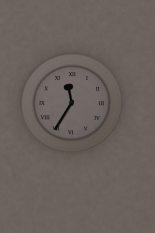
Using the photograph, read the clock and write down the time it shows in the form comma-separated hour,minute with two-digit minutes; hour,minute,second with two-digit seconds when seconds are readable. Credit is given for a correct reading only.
11,35
